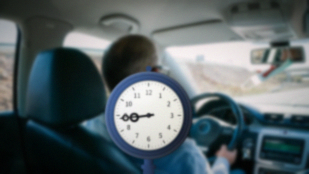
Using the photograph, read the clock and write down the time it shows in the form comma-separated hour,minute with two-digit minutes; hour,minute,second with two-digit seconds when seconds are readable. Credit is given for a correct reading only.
8,44
